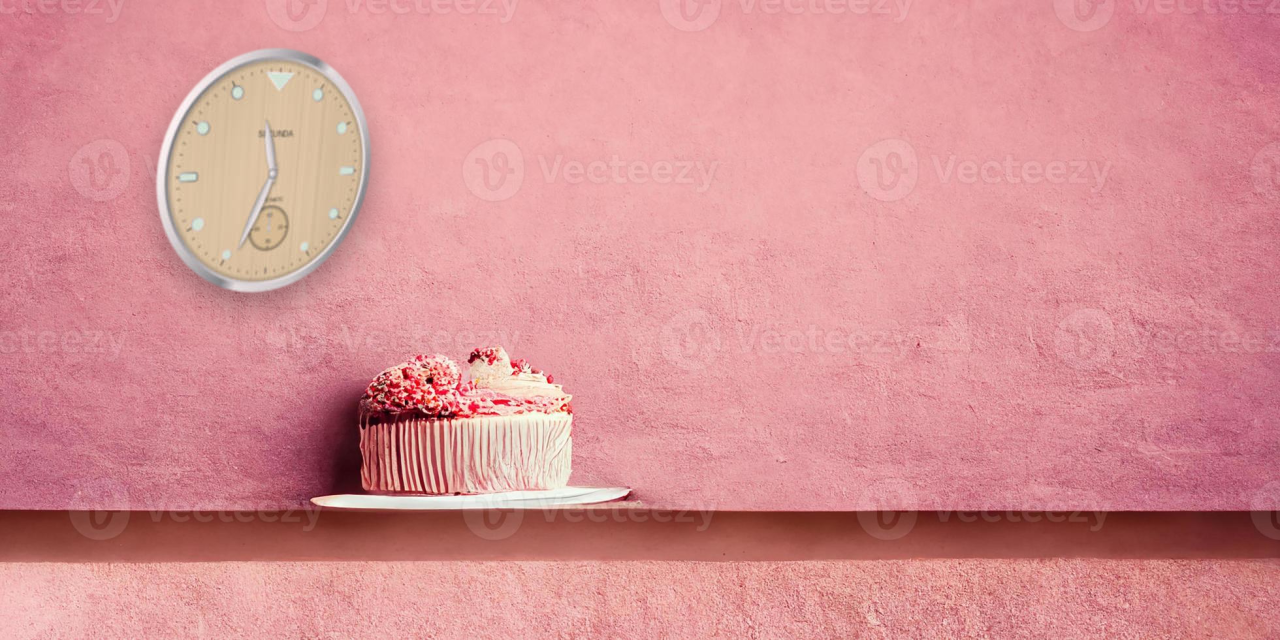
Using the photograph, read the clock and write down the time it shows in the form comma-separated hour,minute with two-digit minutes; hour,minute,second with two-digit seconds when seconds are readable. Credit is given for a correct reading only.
11,34
